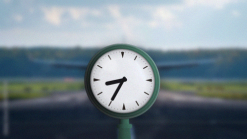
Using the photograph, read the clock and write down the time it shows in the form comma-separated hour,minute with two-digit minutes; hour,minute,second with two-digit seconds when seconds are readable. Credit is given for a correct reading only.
8,35
